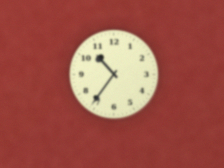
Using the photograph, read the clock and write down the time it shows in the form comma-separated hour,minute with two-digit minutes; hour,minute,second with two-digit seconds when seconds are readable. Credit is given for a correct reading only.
10,36
